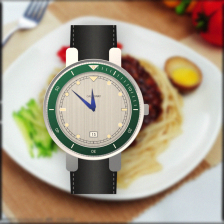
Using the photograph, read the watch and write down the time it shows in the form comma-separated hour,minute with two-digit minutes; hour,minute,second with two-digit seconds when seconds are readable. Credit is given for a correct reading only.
11,52
